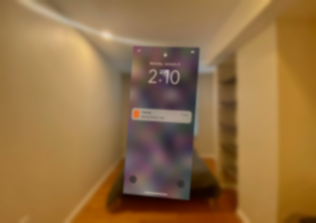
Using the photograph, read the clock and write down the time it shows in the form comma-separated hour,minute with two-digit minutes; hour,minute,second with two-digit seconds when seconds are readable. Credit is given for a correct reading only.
2,10
